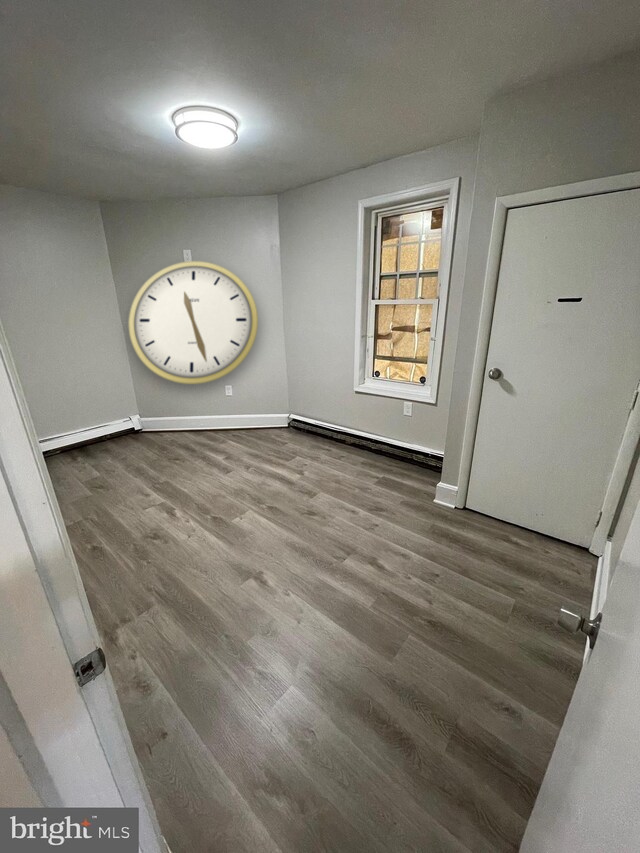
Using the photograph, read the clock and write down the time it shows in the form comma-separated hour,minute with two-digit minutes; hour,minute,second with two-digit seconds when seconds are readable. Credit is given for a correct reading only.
11,27
